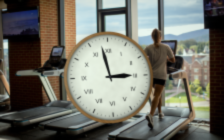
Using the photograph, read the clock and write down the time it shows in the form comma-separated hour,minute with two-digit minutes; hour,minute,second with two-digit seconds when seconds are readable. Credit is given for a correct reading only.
2,58
